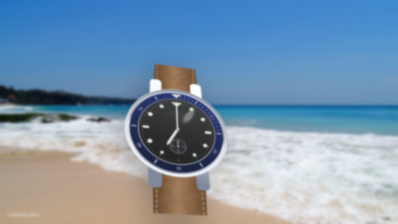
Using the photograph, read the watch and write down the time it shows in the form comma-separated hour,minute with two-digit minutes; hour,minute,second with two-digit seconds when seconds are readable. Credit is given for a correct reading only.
7,00
